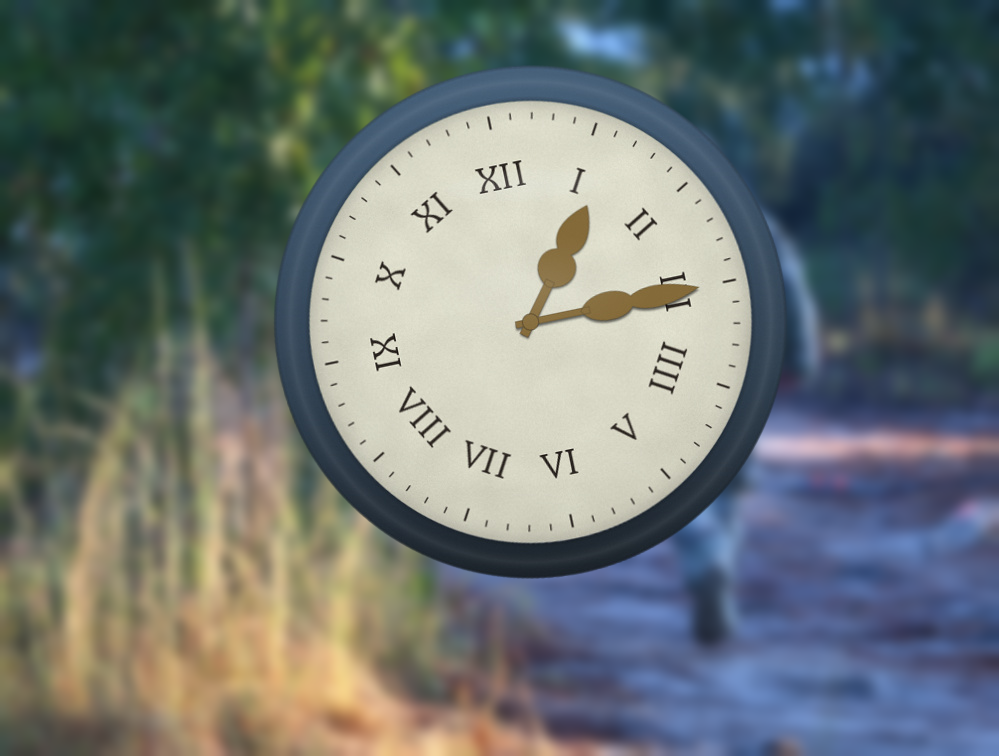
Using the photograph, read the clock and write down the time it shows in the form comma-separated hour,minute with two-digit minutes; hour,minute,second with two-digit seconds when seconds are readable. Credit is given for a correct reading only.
1,15
